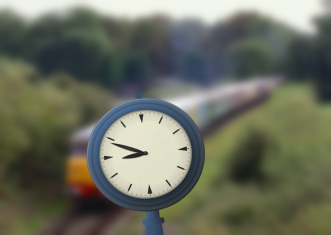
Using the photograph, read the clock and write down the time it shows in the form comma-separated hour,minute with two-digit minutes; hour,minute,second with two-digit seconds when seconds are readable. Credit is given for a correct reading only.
8,49
